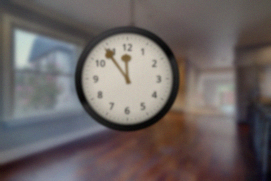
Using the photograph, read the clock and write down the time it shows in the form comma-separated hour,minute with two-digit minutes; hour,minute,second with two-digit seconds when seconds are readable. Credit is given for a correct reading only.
11,54
